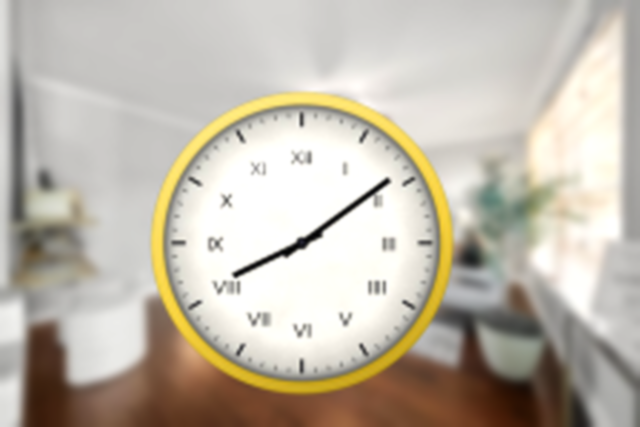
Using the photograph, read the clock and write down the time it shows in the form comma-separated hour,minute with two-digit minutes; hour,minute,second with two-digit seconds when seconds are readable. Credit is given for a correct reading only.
8,09
